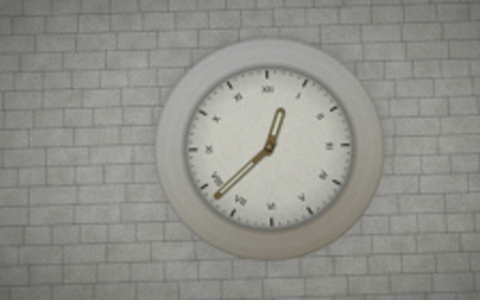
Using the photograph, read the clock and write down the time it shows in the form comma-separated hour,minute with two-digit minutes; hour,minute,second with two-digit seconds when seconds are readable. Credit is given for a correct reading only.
12,38
